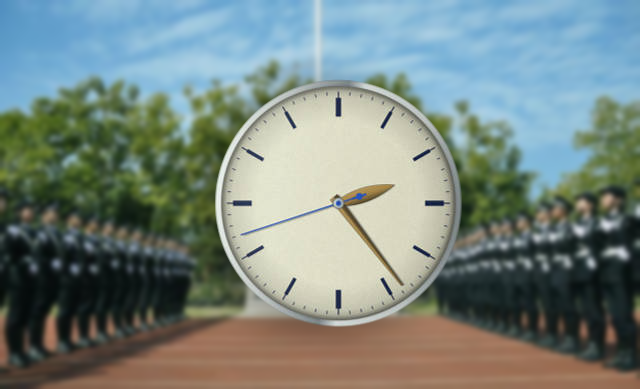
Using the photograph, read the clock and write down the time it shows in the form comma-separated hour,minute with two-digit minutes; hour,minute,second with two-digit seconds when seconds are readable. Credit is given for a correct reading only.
2,23,42
